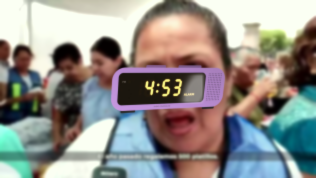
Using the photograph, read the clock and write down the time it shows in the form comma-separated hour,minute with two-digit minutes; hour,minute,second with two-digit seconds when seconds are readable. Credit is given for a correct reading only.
4,53
